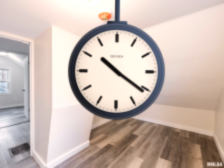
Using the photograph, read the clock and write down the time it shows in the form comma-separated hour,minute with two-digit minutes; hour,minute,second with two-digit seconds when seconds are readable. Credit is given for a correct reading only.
10,21
